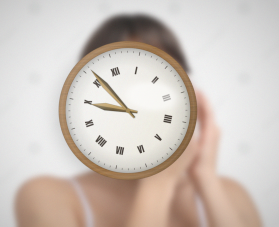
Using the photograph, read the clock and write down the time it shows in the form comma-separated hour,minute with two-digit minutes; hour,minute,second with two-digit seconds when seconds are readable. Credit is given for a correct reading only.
9,56
